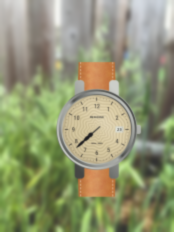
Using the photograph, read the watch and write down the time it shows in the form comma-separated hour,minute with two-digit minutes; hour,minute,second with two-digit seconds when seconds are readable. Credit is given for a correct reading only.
7,38
